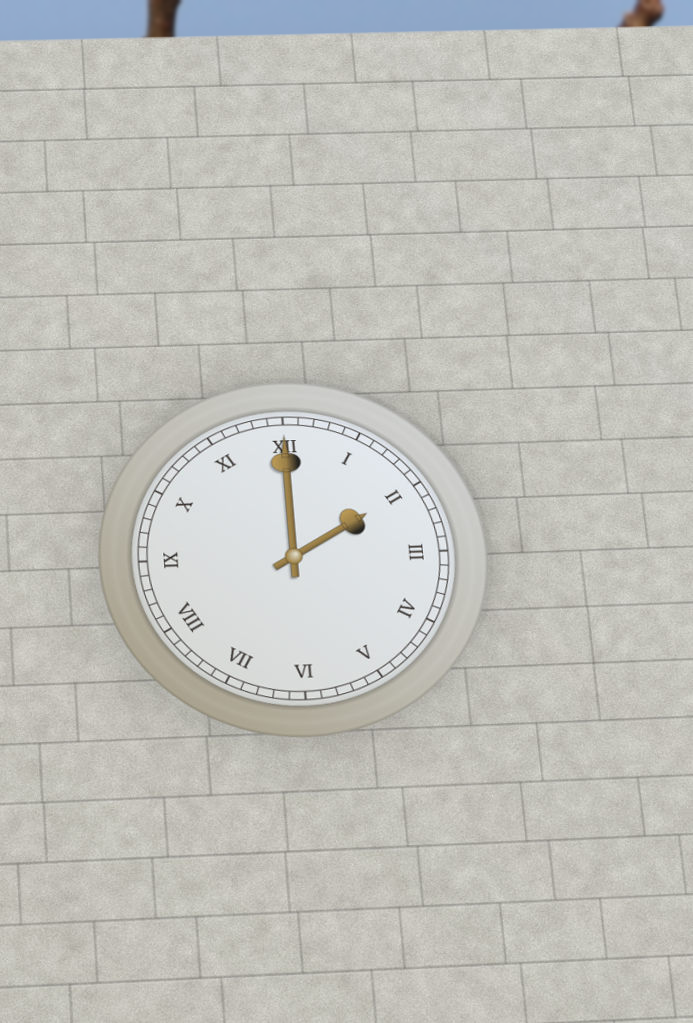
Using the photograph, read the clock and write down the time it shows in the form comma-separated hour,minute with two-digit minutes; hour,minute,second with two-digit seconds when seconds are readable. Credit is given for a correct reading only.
2,00
